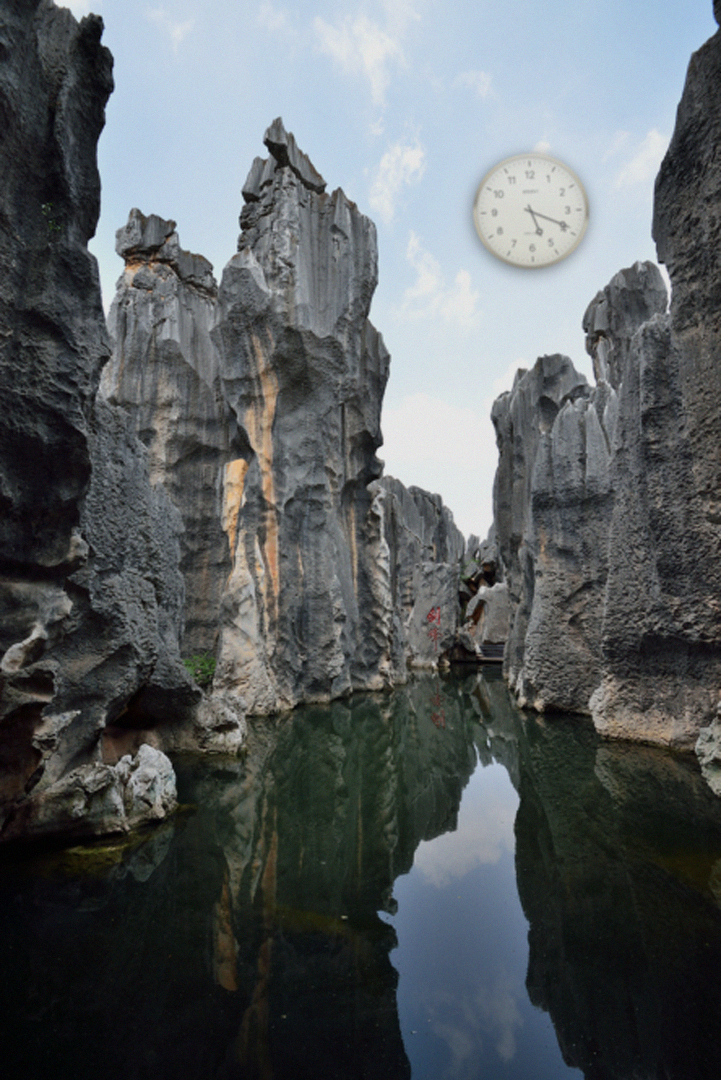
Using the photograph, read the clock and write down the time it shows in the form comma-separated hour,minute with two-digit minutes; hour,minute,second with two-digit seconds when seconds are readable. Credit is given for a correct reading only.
5,19
